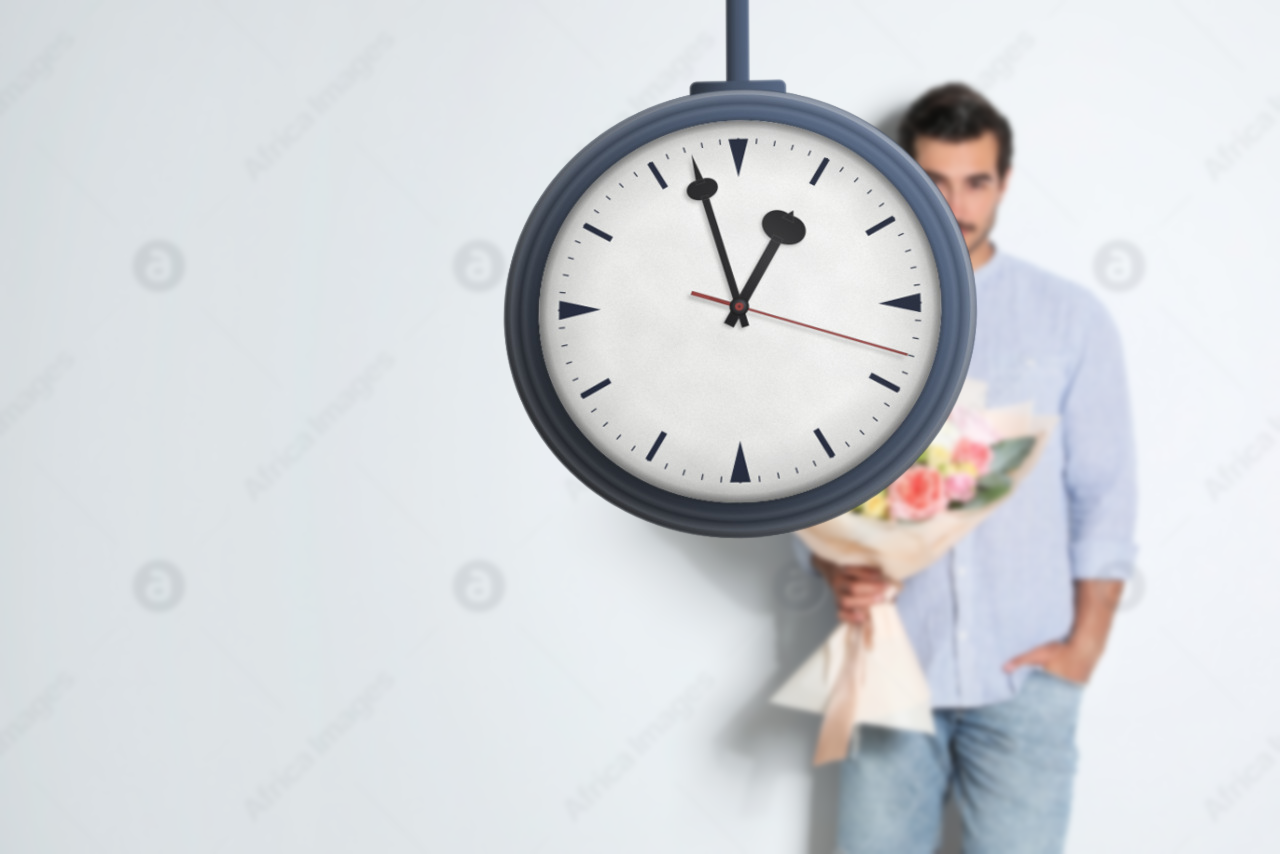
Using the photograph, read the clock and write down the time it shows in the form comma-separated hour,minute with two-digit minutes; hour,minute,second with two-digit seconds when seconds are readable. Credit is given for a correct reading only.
12,57,18
